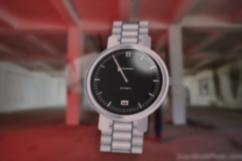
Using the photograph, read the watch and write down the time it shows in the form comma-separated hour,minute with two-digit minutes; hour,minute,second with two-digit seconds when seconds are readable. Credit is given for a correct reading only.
10,55
